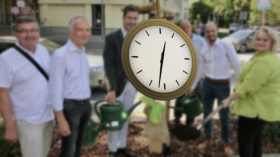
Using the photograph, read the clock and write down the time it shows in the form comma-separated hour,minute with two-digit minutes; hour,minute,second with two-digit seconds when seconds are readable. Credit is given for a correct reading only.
12,32
